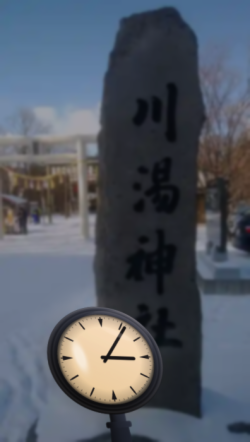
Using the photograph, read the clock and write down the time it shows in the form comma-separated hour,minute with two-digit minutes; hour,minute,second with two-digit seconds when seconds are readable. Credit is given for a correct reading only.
3,06
